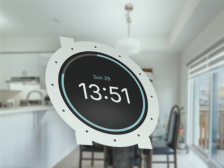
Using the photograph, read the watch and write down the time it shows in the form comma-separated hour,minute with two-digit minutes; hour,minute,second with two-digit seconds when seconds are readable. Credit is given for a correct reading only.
13,51
